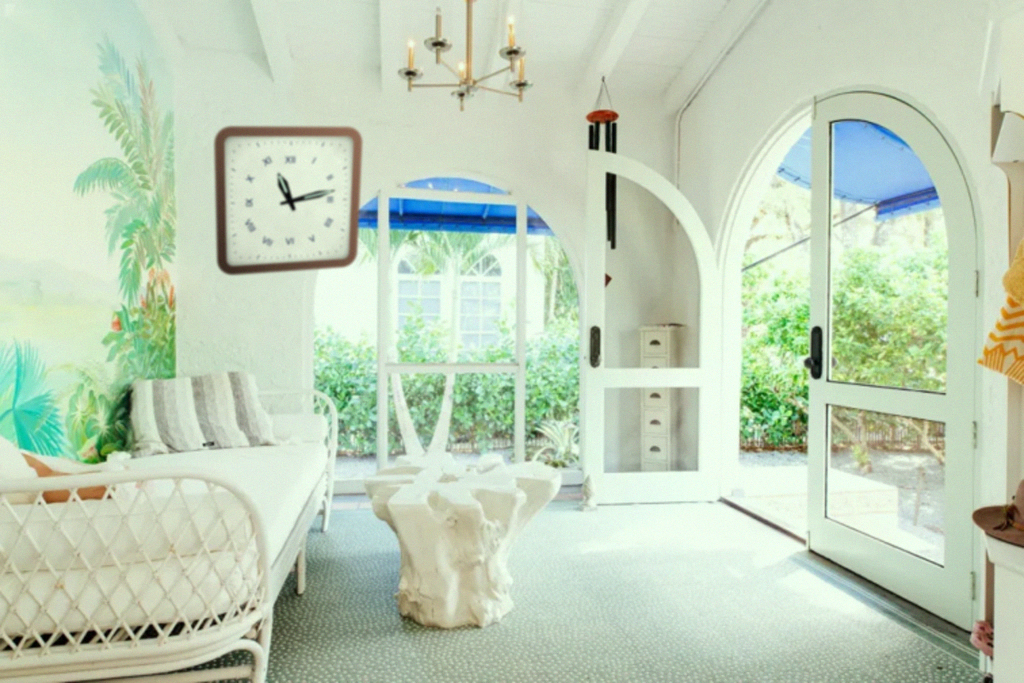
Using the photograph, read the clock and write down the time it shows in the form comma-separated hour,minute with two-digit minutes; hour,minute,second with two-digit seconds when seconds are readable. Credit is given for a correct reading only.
11,13
